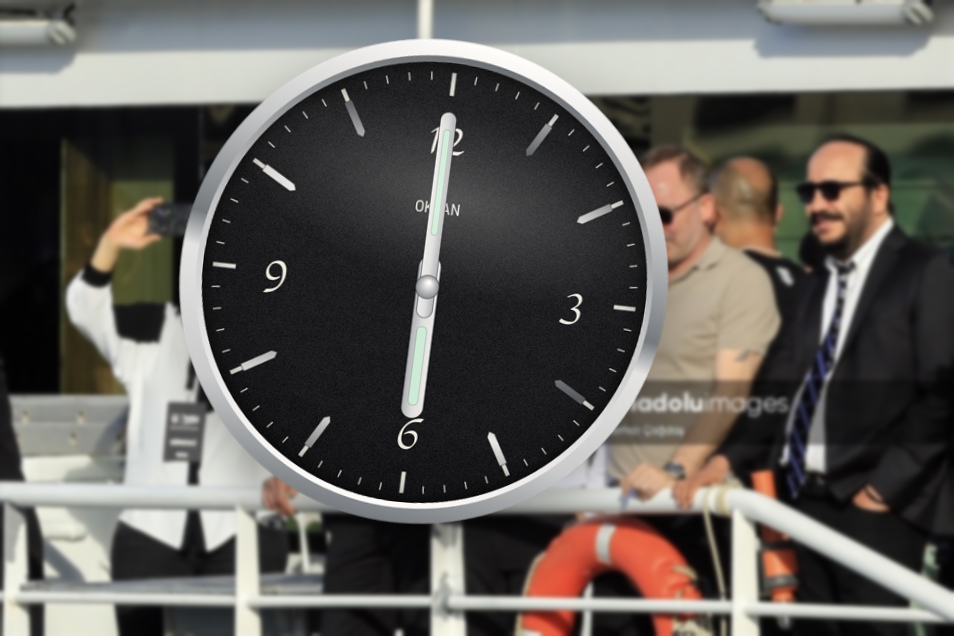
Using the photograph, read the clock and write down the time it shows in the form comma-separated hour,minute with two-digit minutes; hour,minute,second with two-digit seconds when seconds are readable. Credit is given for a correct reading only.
6,00
